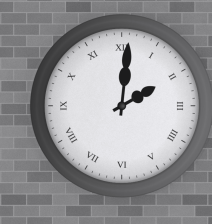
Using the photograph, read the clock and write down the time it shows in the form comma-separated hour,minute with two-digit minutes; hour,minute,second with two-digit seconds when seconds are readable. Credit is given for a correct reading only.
2,01
